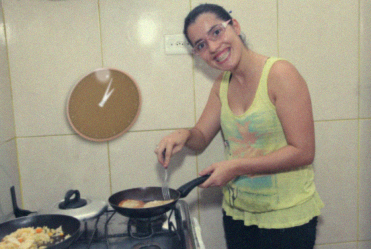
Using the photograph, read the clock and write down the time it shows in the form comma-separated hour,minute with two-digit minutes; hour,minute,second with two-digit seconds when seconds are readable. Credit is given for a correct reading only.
1,02
